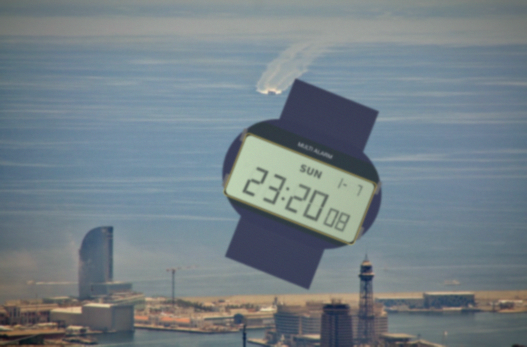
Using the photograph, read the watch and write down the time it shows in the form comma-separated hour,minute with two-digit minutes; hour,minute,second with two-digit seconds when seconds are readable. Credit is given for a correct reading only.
23,20,08
